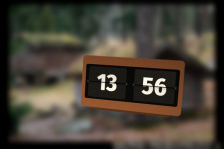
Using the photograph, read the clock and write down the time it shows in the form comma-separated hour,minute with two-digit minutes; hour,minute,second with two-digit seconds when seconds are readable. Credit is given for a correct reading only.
13,56
